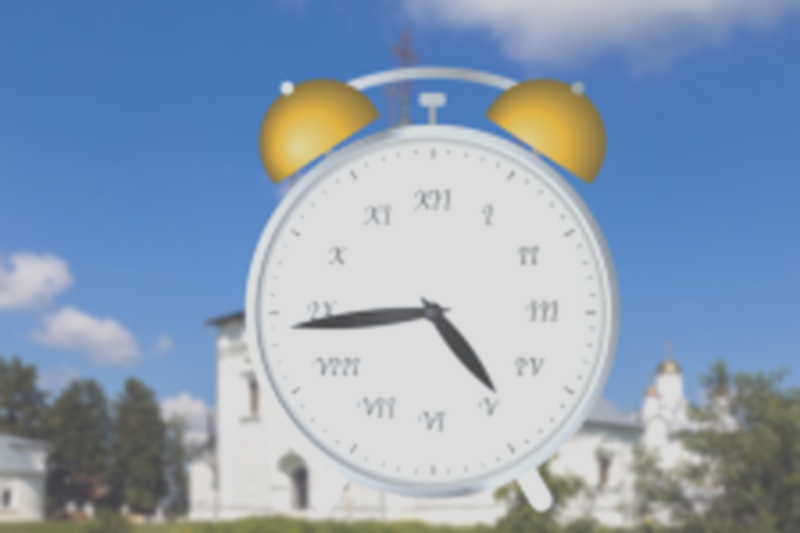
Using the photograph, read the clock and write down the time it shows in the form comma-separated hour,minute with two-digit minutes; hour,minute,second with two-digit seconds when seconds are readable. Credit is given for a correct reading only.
4,44
